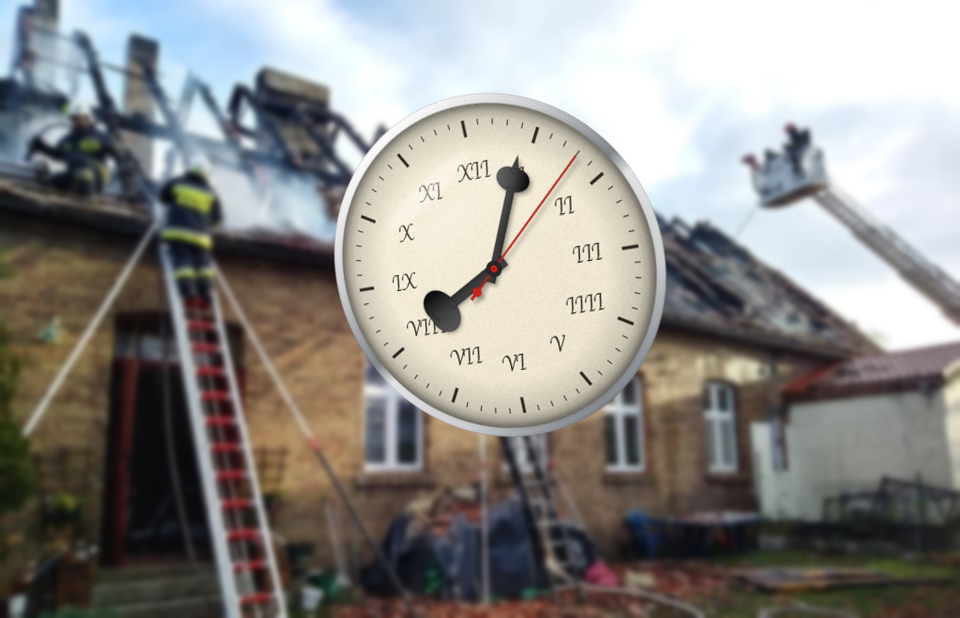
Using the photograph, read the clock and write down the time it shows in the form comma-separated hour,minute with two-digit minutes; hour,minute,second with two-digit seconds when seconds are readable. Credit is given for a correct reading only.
8,04,08
